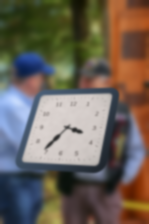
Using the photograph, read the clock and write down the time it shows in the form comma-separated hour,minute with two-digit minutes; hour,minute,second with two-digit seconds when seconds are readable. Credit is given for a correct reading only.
3,36
